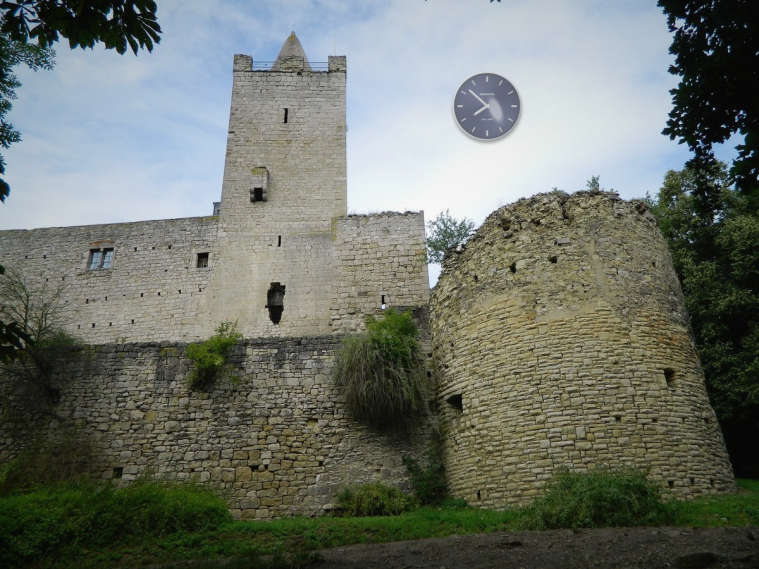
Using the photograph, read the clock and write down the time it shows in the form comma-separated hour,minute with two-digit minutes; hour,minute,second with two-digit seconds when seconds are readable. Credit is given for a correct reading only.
7,52
